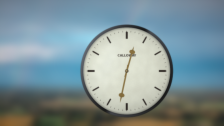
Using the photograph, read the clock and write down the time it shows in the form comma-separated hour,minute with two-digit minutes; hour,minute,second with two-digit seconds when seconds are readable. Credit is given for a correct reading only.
12,32
